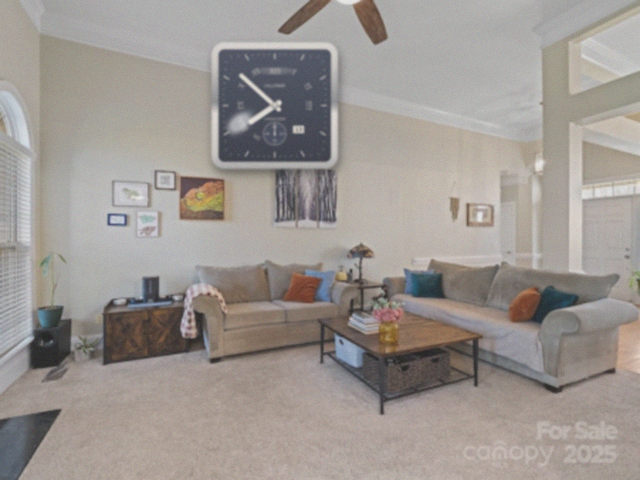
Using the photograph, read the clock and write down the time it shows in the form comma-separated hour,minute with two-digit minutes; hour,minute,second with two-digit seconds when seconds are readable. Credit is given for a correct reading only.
7,52
